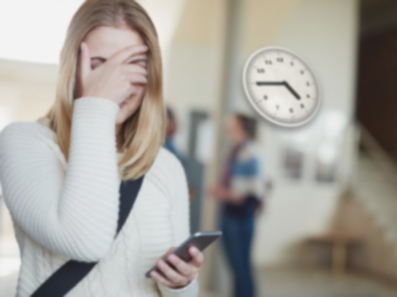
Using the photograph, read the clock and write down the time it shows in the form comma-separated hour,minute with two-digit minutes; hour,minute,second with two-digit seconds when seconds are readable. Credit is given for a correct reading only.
4,45
